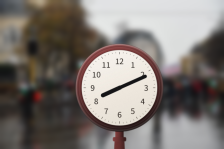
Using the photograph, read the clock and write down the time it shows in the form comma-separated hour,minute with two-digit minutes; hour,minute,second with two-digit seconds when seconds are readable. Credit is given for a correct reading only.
8,11
